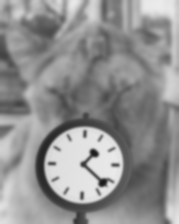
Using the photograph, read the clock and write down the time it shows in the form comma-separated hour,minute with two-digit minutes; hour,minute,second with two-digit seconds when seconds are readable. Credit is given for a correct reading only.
1,22
